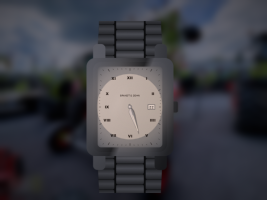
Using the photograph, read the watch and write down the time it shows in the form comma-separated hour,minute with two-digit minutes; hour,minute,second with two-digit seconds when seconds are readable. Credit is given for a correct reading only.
5,27
